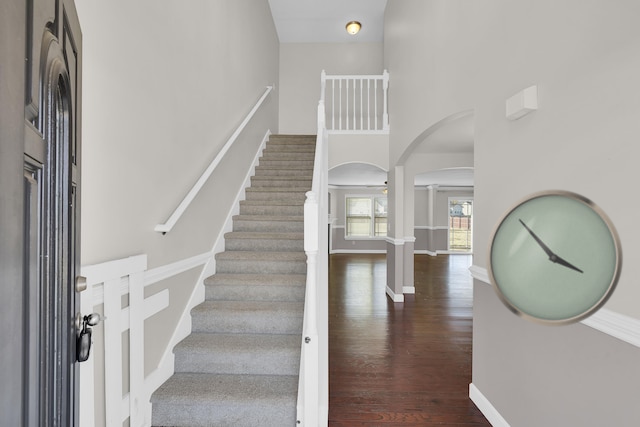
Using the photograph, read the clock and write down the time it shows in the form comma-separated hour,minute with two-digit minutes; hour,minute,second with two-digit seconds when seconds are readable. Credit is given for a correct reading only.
3,53
